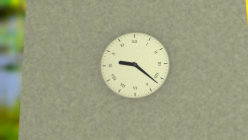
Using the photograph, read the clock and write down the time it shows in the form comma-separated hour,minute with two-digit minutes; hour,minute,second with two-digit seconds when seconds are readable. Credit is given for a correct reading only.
9,22
